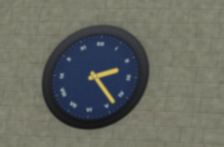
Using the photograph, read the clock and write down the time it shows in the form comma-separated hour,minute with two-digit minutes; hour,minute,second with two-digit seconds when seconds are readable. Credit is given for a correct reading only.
2,23
